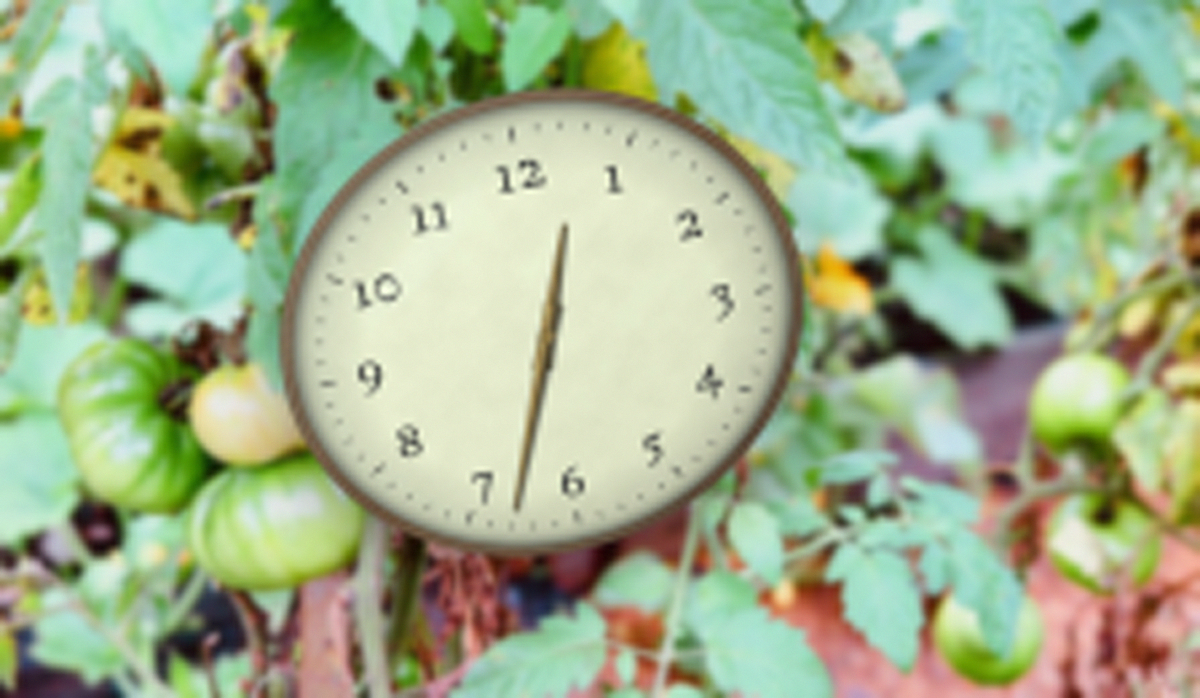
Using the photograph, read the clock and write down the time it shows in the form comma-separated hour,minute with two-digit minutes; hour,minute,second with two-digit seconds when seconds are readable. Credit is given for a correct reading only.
12,33
